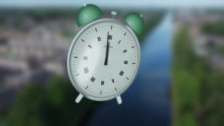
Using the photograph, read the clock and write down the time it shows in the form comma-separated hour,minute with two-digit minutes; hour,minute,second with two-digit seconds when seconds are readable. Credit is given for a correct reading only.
11,59
